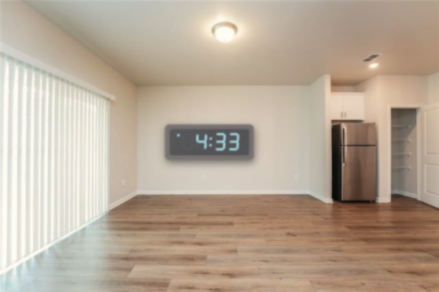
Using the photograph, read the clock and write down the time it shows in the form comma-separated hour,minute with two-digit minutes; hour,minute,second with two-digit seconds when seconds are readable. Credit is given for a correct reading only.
4,33
